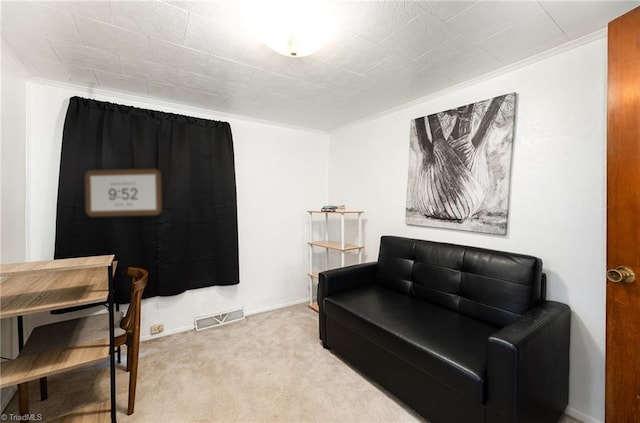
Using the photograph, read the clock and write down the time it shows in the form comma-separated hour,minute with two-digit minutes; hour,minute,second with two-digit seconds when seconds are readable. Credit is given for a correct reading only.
9,52
